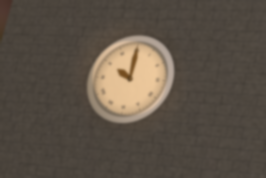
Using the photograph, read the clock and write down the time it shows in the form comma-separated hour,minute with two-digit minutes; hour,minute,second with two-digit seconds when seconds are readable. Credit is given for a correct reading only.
10,00
